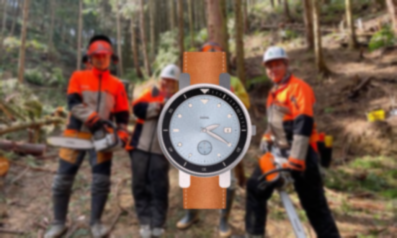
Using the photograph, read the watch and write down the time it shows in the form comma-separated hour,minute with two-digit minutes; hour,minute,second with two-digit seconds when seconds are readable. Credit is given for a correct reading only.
2,20
